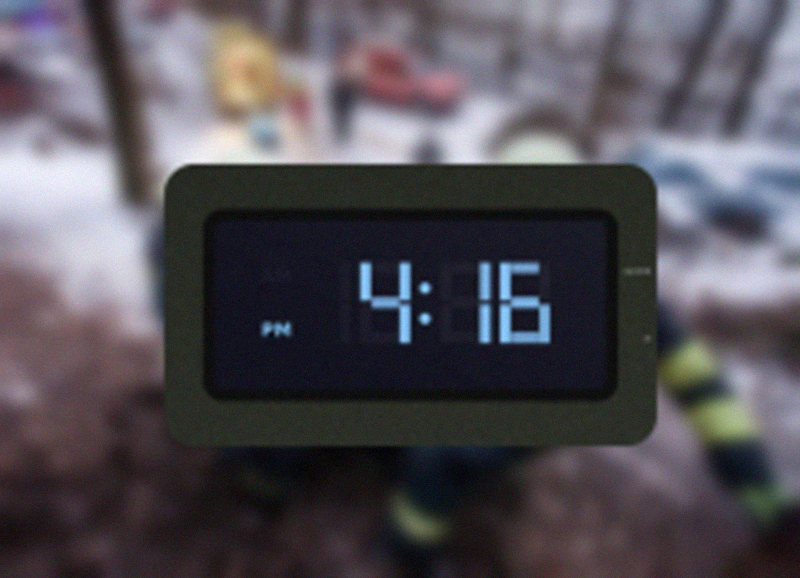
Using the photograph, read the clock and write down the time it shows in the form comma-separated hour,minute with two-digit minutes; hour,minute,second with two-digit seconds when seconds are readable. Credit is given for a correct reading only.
4,16
